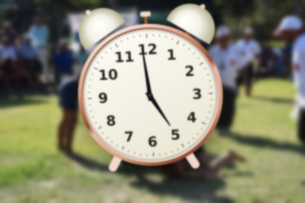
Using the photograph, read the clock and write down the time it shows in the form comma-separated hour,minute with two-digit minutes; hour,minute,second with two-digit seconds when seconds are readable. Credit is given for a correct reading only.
4,59
